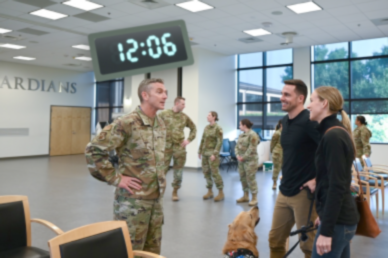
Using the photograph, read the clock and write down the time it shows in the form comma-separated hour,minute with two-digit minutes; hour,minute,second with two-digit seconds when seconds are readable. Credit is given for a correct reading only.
12,06
